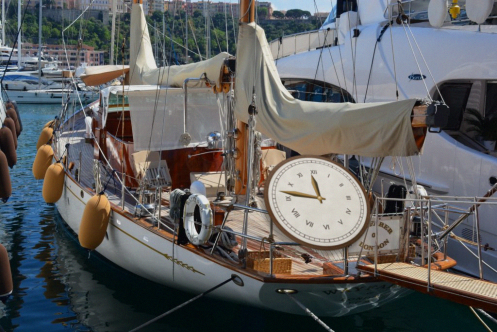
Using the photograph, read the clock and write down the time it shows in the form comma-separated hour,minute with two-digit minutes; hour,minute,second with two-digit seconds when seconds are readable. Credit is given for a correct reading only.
11,47
